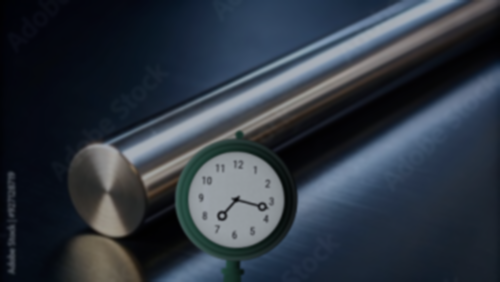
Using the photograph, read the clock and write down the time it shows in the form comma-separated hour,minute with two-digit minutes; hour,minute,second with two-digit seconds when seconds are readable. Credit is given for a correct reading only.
7,17
